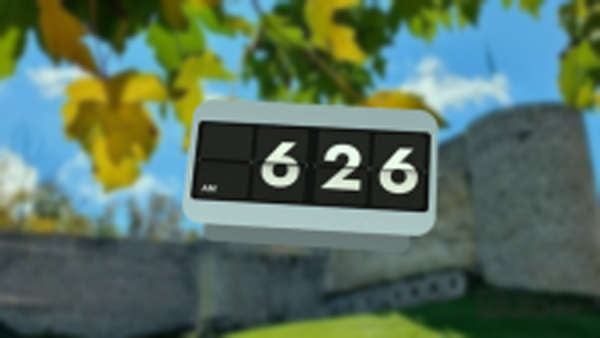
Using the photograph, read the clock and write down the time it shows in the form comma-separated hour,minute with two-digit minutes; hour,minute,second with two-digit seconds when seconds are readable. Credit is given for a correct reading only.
6,26
